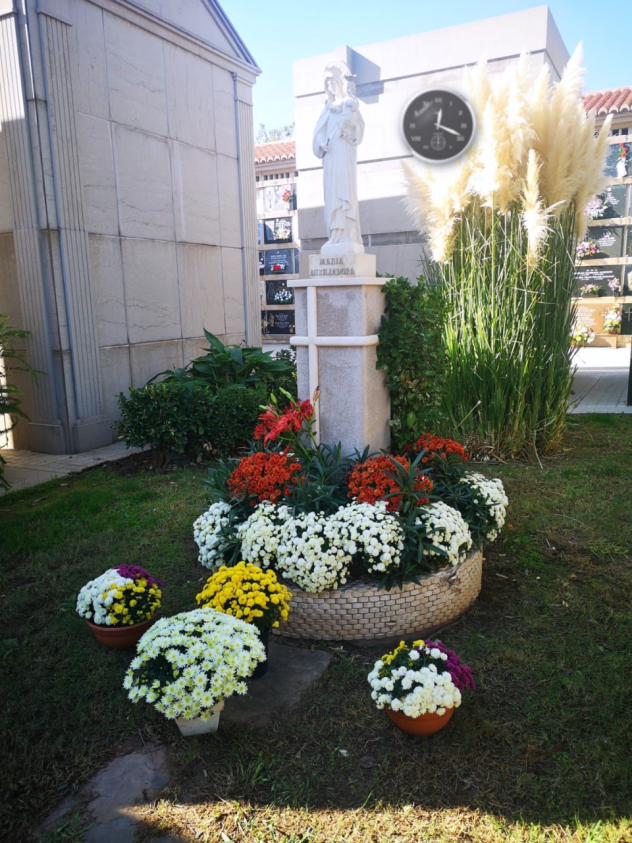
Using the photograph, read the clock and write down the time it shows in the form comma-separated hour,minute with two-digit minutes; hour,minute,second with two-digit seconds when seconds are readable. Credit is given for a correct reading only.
12,19
